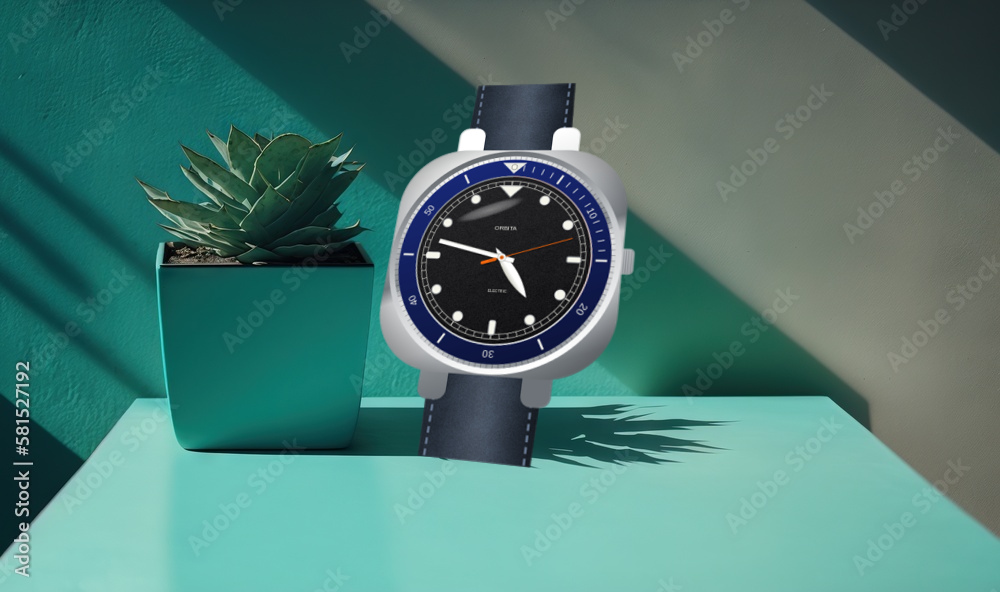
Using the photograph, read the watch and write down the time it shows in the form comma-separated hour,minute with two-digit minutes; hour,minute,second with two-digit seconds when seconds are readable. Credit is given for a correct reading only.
4,47,12
